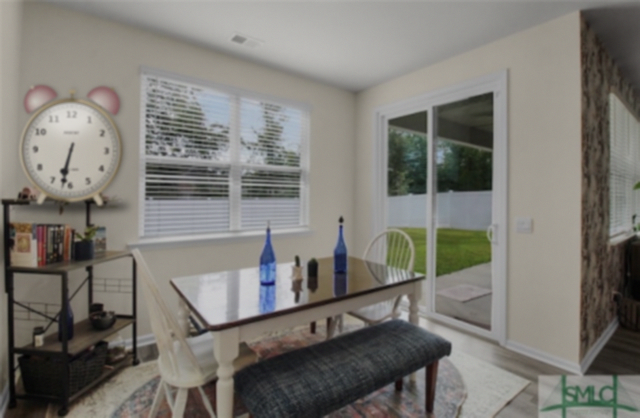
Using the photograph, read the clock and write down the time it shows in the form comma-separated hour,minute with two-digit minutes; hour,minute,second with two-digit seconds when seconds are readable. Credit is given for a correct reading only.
6,32
